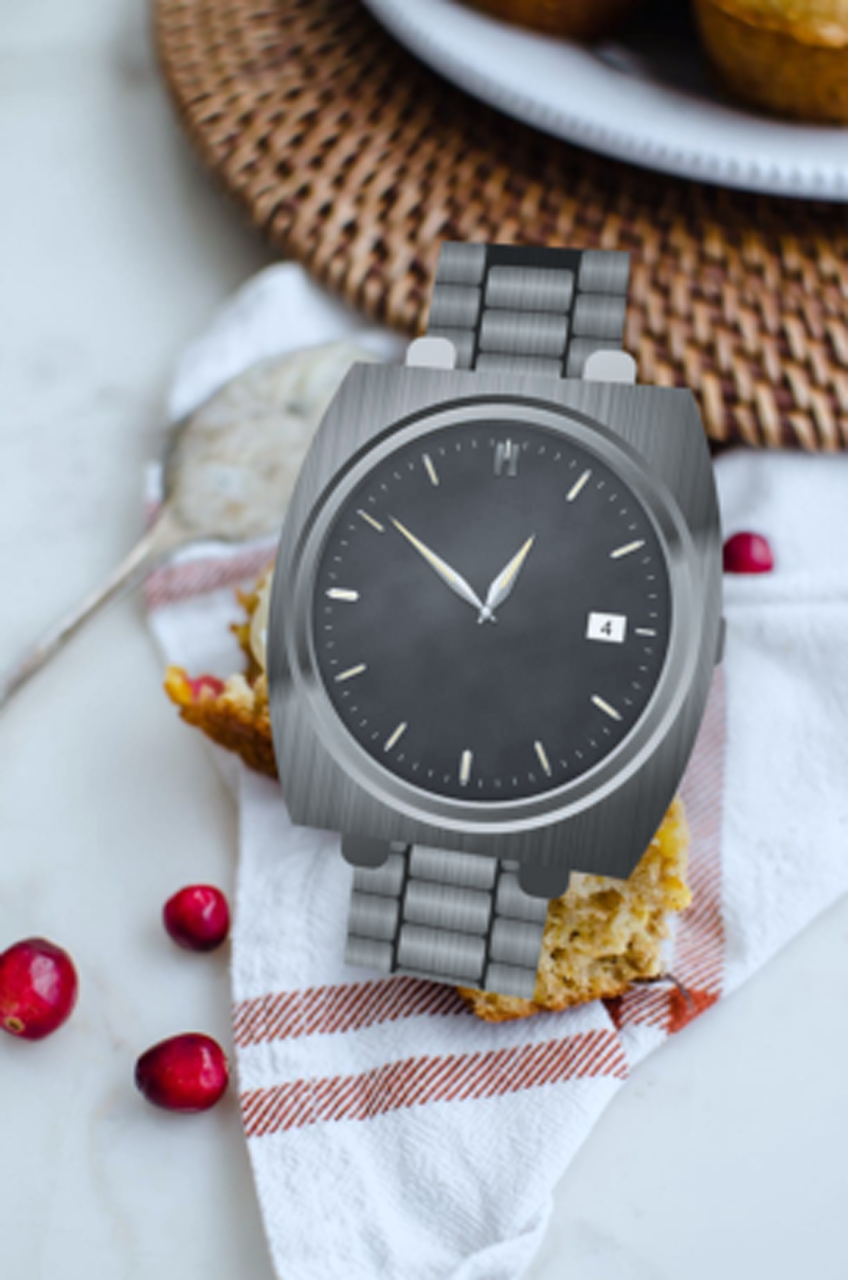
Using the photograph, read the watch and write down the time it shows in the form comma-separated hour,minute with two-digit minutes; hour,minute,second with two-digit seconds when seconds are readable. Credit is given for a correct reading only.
12,51
